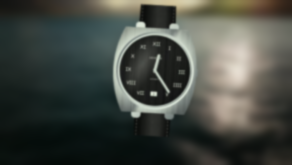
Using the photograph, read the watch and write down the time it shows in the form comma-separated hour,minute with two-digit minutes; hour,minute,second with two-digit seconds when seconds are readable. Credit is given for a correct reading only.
12,24
